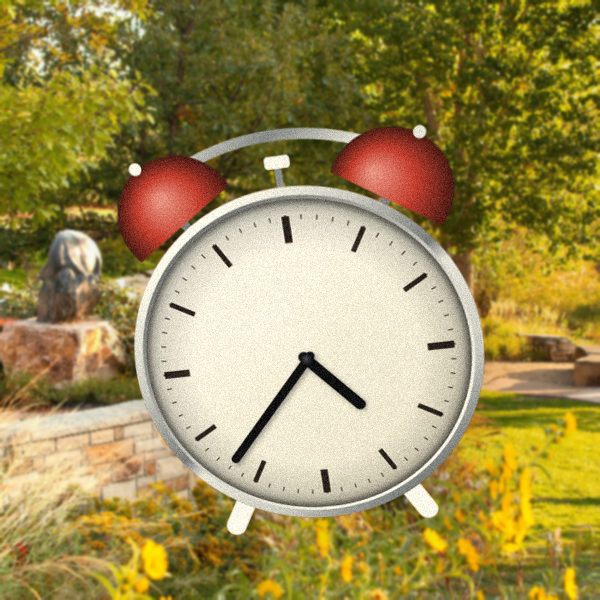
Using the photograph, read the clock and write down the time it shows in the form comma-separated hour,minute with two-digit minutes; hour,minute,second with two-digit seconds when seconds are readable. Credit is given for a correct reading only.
4,37
